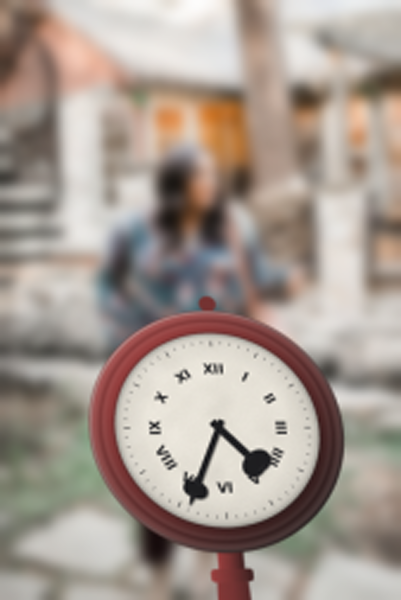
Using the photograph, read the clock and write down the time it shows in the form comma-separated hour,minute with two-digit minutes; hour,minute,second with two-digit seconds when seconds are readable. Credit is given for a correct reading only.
4,34
